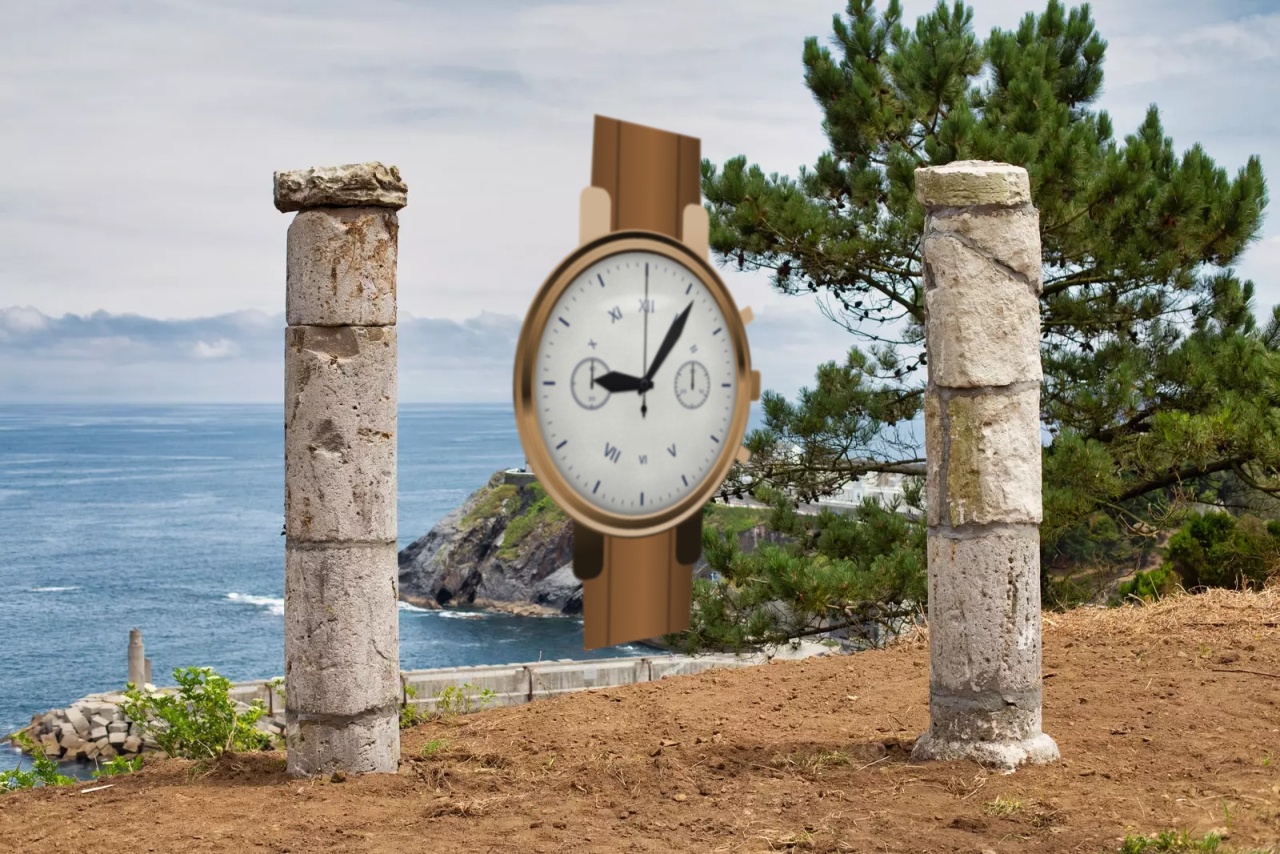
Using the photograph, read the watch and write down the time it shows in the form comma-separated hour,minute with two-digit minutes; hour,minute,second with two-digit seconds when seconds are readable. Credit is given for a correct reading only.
9,06
